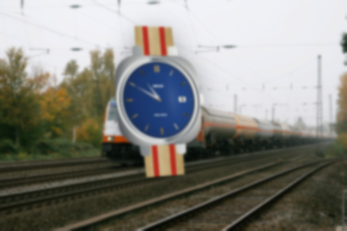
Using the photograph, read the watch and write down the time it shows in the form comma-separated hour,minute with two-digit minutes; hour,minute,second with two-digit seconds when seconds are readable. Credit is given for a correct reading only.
10,50
